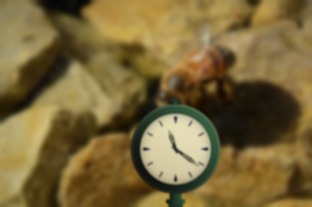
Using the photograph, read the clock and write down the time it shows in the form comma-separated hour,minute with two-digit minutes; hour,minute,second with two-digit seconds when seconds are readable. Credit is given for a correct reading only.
11,21
